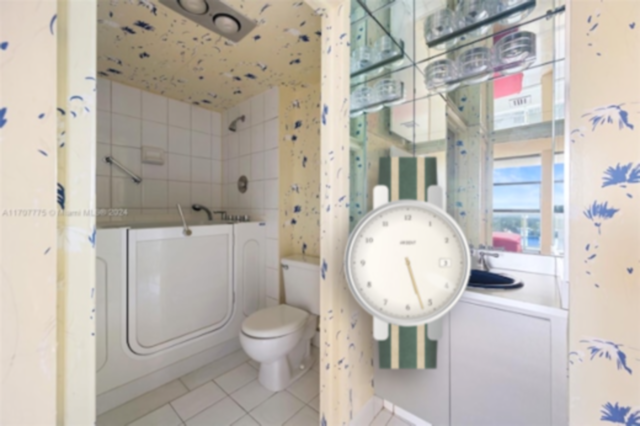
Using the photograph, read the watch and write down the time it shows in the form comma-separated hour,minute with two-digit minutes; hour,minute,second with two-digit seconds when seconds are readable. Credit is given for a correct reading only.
5,27
